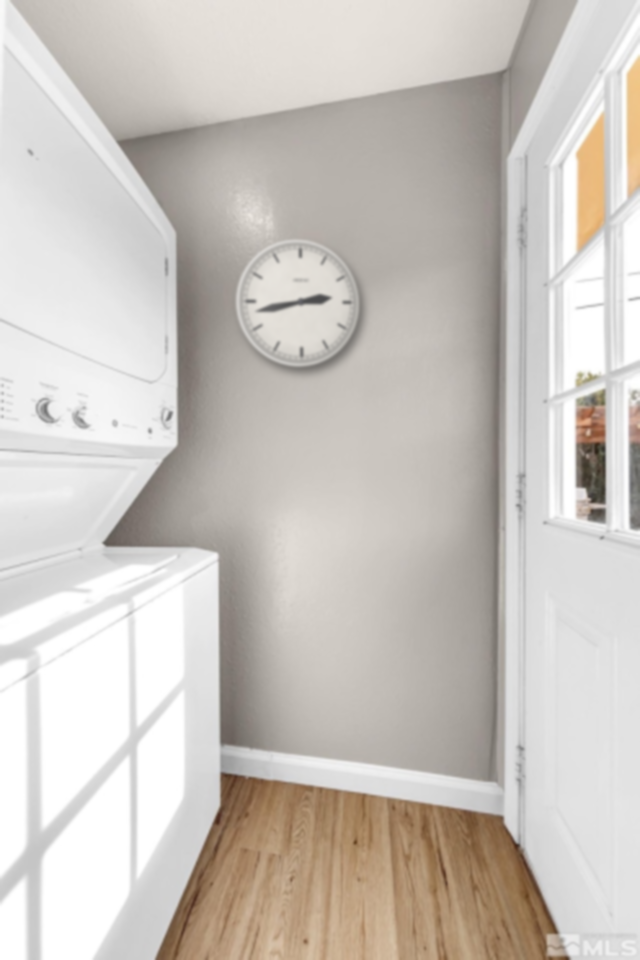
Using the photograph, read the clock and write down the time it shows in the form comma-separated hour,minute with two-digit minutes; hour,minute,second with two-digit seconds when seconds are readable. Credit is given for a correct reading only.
2,43
